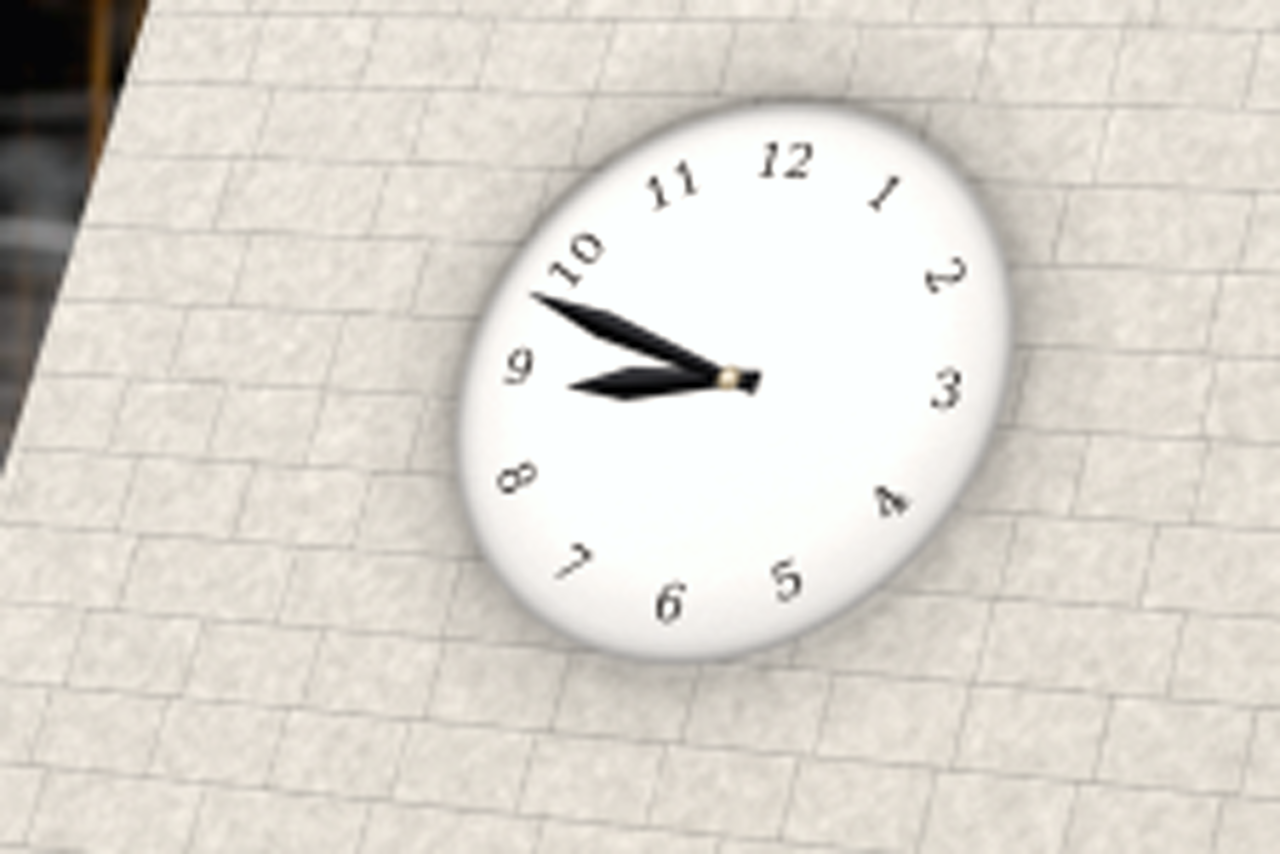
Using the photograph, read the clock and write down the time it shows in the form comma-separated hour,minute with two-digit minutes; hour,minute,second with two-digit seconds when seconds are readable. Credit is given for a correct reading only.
8,48
